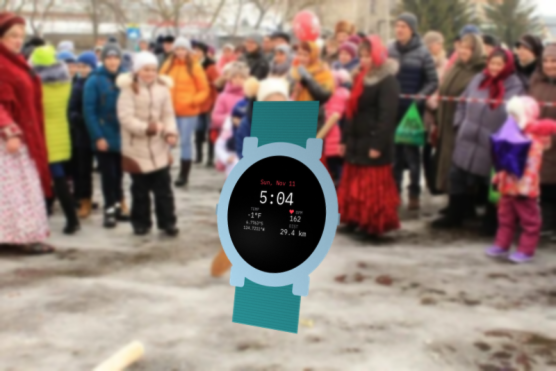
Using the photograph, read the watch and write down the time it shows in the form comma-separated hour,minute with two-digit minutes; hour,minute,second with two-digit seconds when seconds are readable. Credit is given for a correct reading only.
5,04
